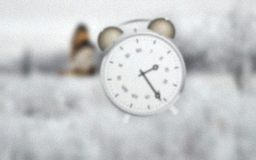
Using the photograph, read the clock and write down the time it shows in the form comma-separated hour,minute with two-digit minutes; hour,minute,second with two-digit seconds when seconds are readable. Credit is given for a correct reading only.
2,26
